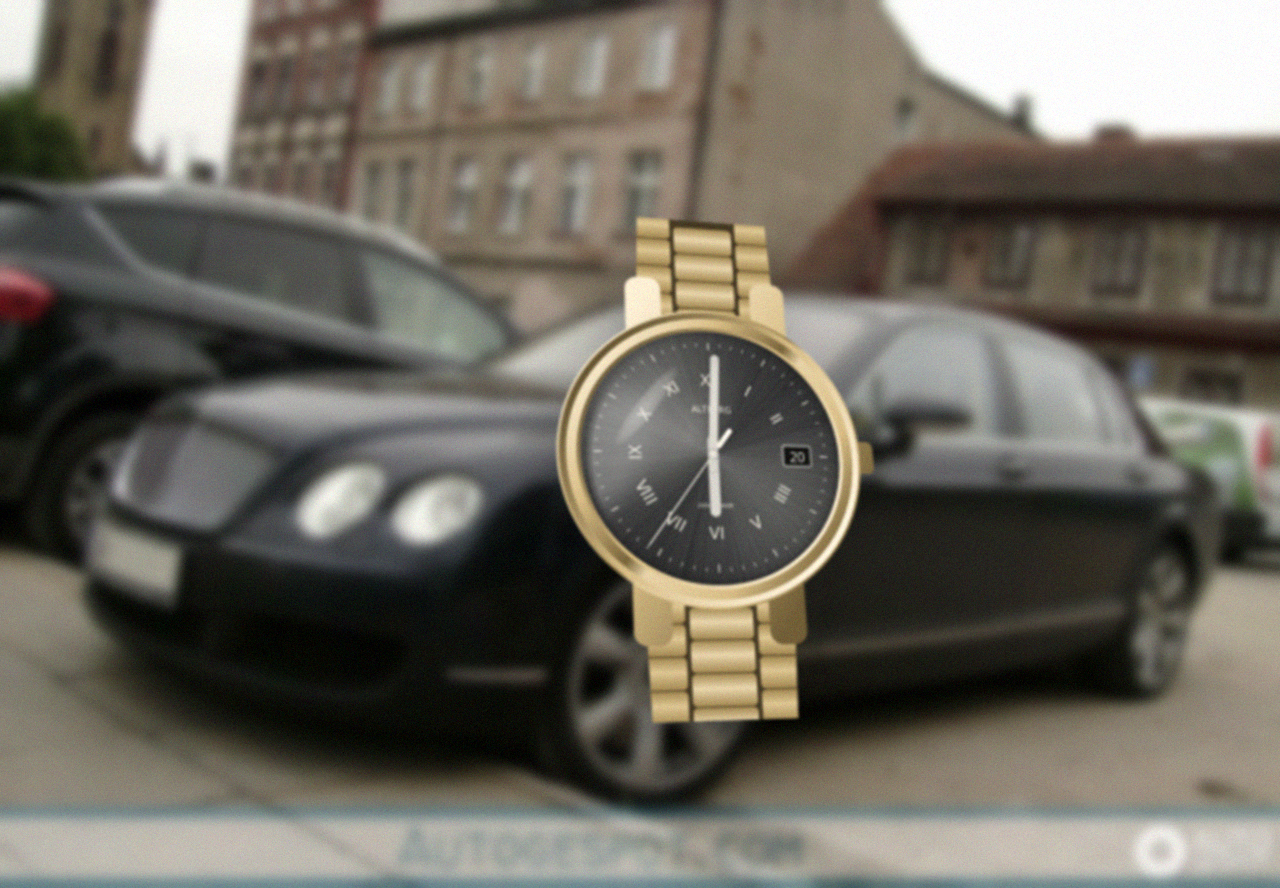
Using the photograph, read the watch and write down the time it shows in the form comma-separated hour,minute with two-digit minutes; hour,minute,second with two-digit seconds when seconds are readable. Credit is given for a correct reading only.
6,00,36
